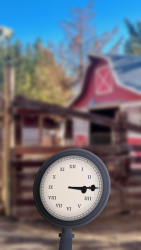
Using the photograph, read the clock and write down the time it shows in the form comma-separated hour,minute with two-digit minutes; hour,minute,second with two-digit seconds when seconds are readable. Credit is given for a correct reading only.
3,15
